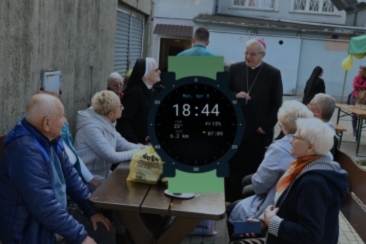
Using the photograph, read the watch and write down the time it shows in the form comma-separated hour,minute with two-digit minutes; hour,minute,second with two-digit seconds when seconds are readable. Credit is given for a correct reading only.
18,44
